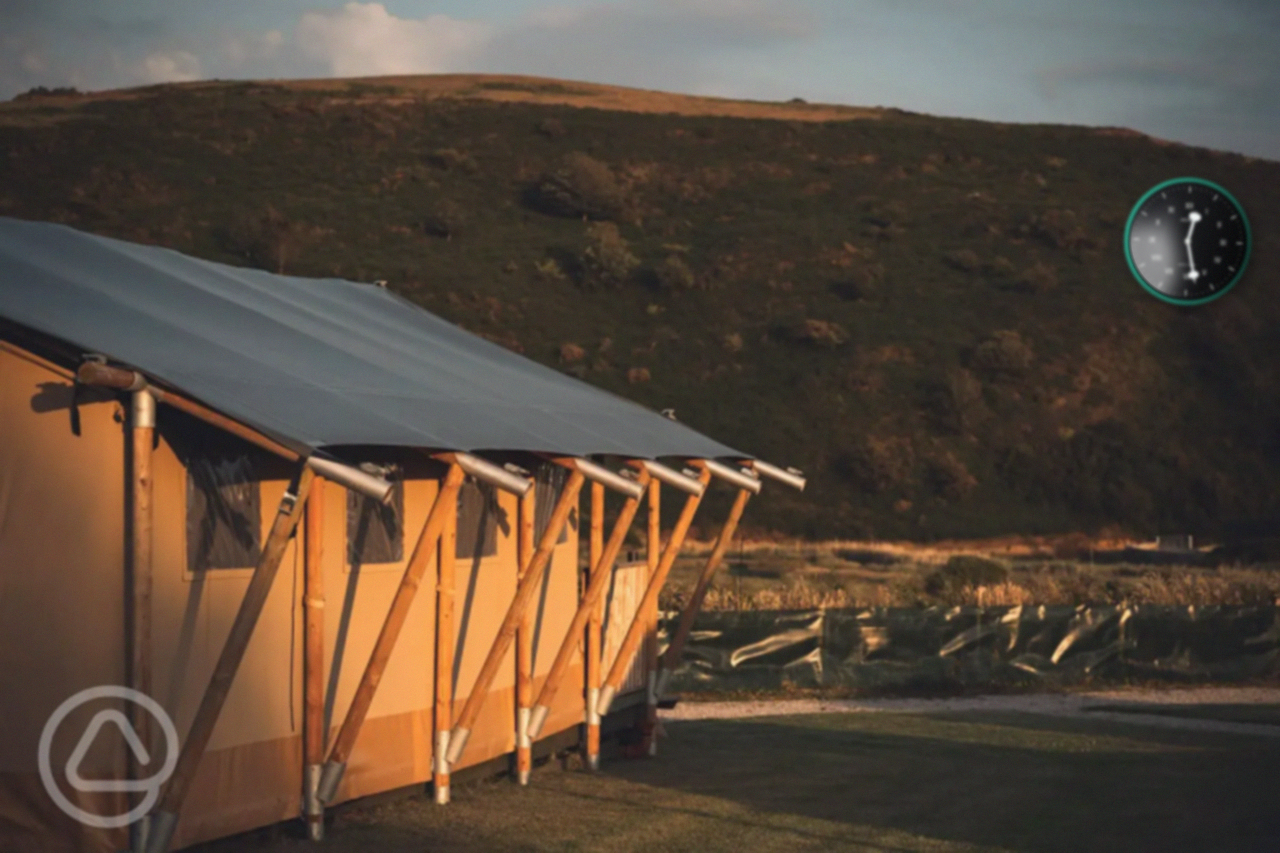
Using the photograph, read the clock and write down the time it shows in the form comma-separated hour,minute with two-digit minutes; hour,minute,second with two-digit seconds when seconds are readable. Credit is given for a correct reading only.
12,28
